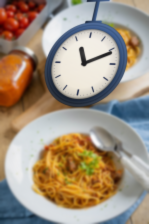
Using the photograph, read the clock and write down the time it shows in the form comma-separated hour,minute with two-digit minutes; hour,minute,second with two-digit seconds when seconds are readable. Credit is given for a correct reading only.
11,11
